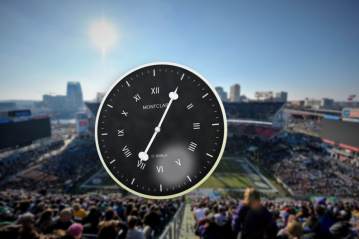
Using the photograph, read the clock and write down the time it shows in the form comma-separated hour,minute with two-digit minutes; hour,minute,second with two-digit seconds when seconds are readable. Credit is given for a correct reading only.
7,05
